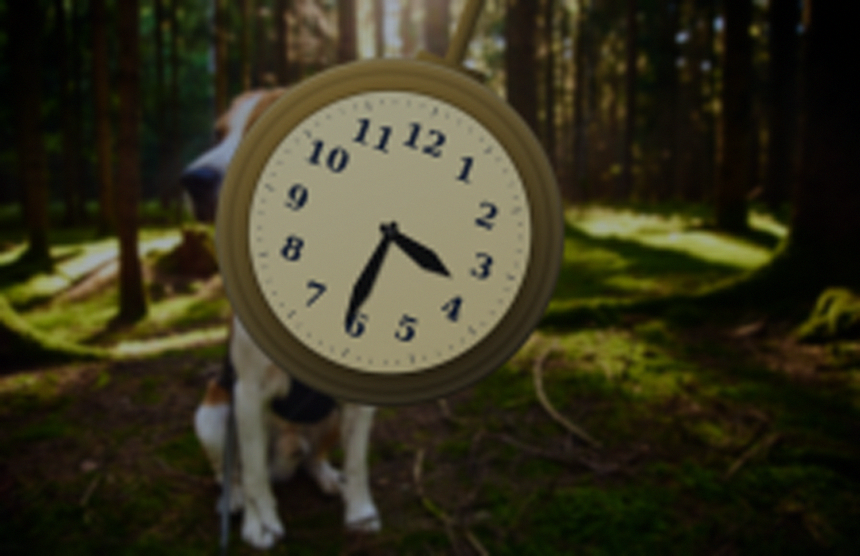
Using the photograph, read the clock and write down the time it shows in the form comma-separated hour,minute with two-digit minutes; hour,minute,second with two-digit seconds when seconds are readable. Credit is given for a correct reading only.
3,31
